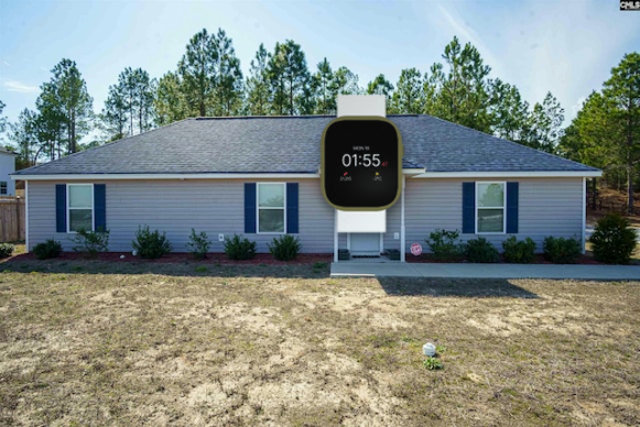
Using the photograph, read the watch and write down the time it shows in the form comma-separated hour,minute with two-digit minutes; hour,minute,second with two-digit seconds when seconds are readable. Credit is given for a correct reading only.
1,55
